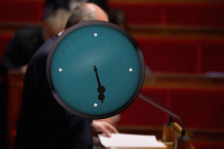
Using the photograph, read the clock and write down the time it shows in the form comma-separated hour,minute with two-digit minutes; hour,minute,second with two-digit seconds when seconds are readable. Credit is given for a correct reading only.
5,28
